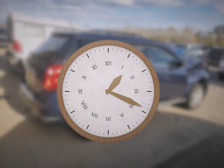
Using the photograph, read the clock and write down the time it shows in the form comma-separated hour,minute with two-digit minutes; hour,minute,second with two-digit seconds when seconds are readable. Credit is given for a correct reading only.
1,19
